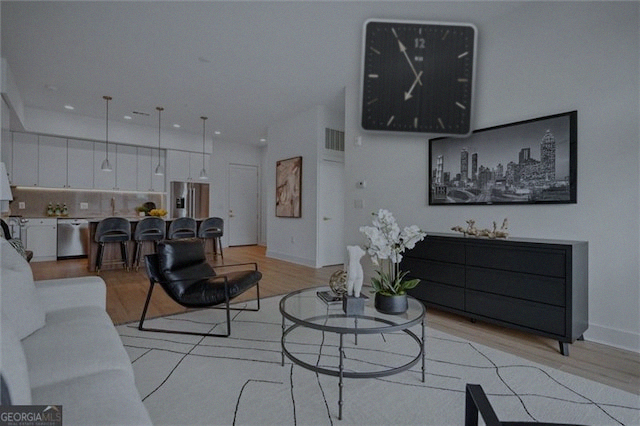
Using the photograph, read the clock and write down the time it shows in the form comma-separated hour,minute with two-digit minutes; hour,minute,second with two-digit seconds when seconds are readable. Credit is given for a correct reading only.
6,55
